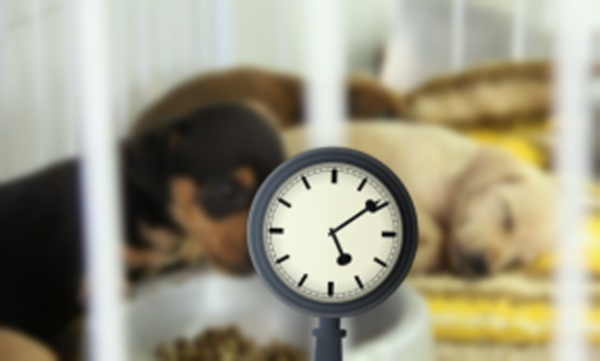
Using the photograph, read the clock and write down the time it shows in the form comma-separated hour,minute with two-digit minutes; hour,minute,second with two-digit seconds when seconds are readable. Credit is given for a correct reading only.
5,09
